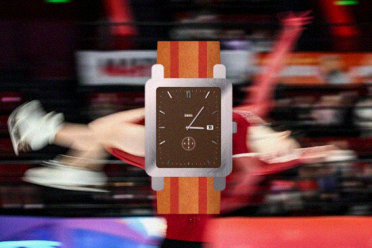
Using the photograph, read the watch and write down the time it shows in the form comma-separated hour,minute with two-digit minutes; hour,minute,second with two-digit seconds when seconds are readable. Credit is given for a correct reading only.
3,06
